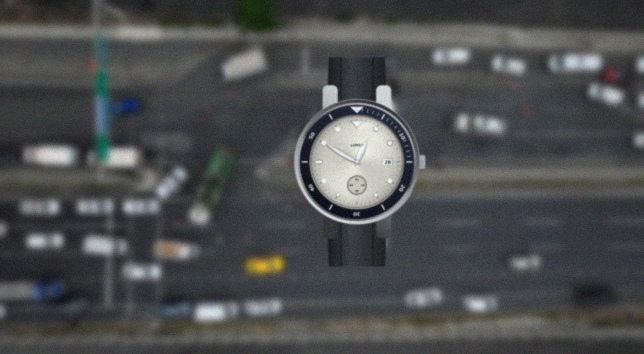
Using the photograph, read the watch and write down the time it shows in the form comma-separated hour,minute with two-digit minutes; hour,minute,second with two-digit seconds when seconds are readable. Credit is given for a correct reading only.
12,50
